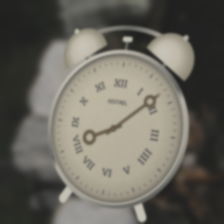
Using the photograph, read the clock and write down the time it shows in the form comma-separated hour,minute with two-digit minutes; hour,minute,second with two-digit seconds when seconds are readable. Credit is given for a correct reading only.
8,08
